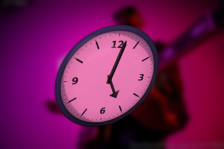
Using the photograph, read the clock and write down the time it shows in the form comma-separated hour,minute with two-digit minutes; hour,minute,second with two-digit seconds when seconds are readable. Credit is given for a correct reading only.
5,02
